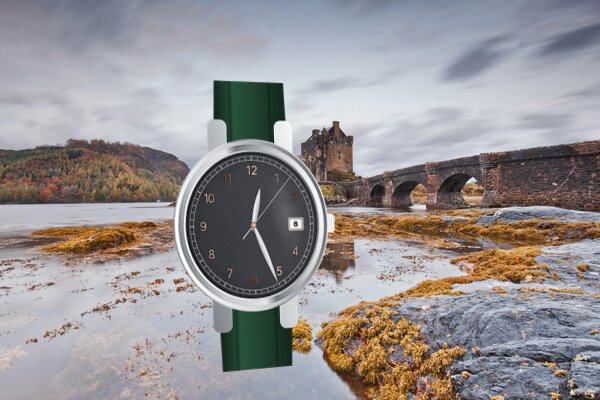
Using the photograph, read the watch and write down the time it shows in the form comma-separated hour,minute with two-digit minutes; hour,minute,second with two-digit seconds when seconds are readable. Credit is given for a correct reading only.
12,26,07
